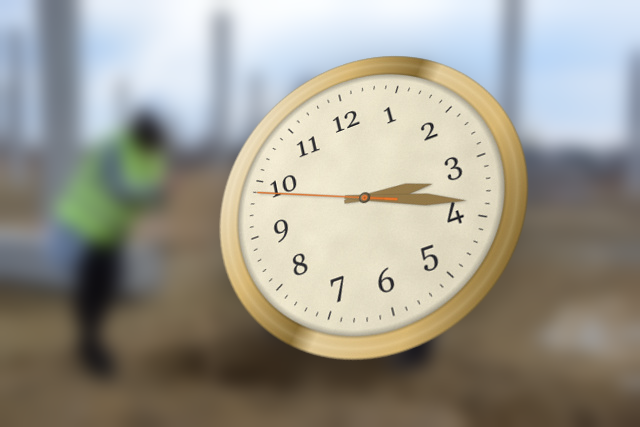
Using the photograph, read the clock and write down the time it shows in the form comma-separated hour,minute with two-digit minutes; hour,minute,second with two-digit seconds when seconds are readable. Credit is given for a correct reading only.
3,18,49
